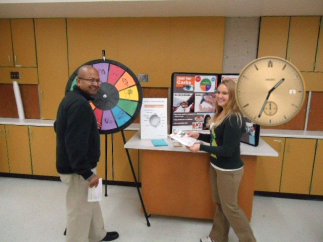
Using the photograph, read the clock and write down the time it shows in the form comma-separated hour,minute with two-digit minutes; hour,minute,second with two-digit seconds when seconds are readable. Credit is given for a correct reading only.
1,34
